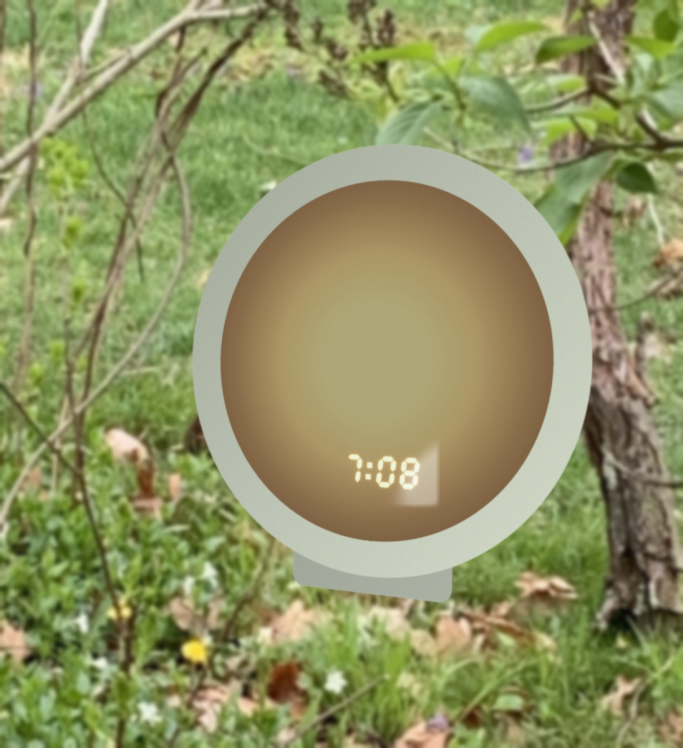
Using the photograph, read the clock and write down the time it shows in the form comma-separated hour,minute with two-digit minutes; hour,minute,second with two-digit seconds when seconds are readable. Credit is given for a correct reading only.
7,08
